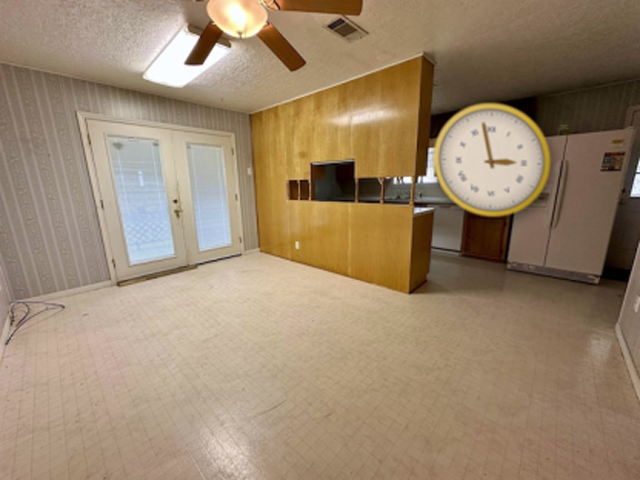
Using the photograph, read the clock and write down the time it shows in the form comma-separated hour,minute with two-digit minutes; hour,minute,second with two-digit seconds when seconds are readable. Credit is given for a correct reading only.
2,58
